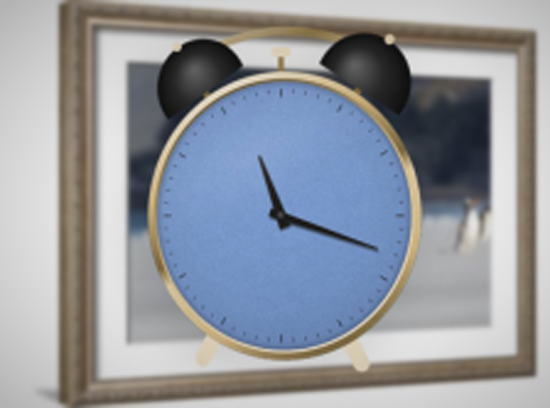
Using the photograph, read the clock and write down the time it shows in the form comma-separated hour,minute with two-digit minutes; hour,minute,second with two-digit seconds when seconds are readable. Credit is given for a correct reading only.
11,18
